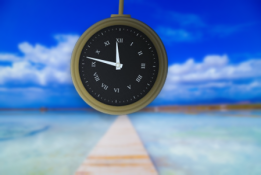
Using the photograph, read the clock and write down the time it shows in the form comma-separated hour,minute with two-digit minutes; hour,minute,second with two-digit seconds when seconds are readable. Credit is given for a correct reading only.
11,47
